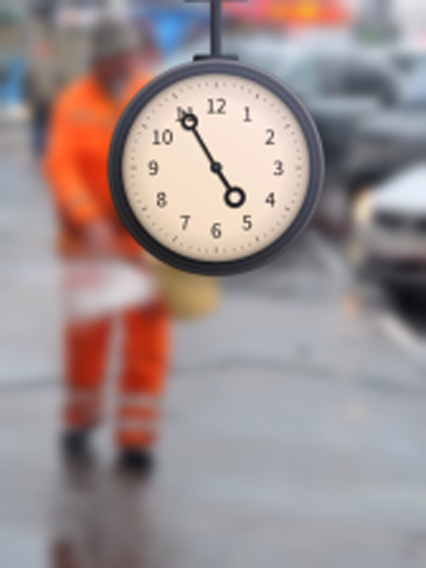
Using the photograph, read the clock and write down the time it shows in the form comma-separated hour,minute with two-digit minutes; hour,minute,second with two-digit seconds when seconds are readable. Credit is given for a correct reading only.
4,55
